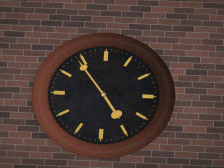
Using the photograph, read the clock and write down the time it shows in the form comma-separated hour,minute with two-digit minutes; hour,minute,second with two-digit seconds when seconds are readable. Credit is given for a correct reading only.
4,54
